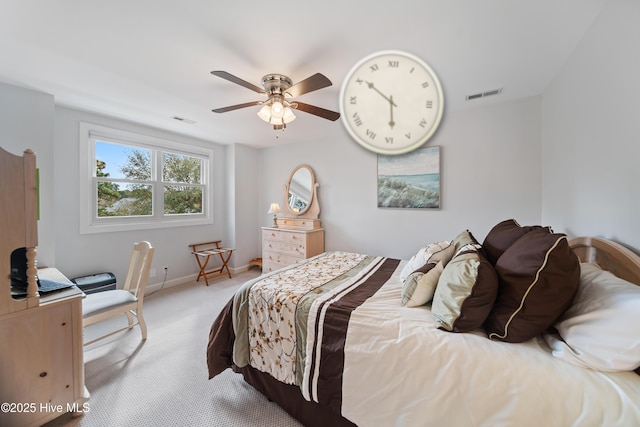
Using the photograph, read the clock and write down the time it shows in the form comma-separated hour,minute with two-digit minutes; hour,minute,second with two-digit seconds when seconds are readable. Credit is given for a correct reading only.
5,51
